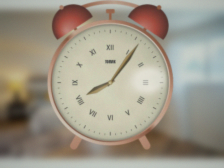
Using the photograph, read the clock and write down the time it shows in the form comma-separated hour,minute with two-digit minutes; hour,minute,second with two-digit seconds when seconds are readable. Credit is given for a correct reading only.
8,06
